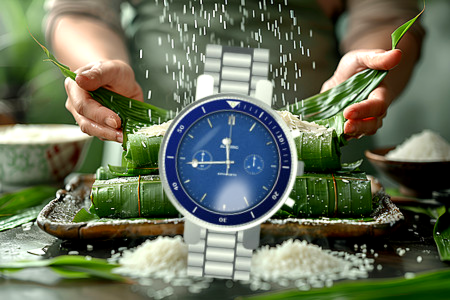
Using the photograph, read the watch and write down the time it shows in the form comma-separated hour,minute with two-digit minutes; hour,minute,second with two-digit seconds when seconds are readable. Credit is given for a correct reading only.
11,44
